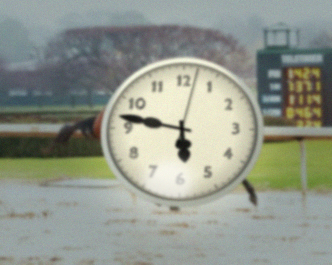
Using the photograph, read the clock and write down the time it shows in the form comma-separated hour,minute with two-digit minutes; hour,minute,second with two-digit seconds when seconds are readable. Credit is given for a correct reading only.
5,47,02
